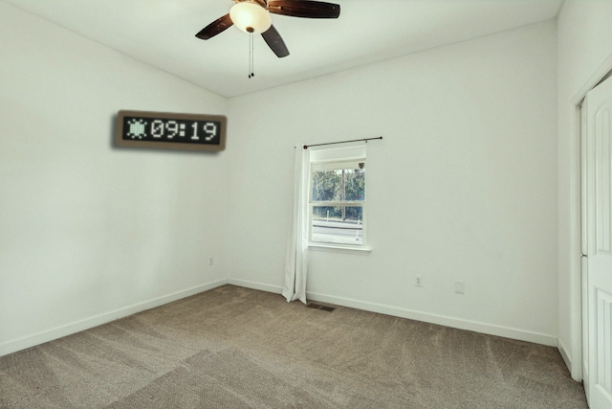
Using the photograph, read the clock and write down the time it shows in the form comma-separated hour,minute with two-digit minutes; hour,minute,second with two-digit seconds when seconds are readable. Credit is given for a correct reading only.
9,19
